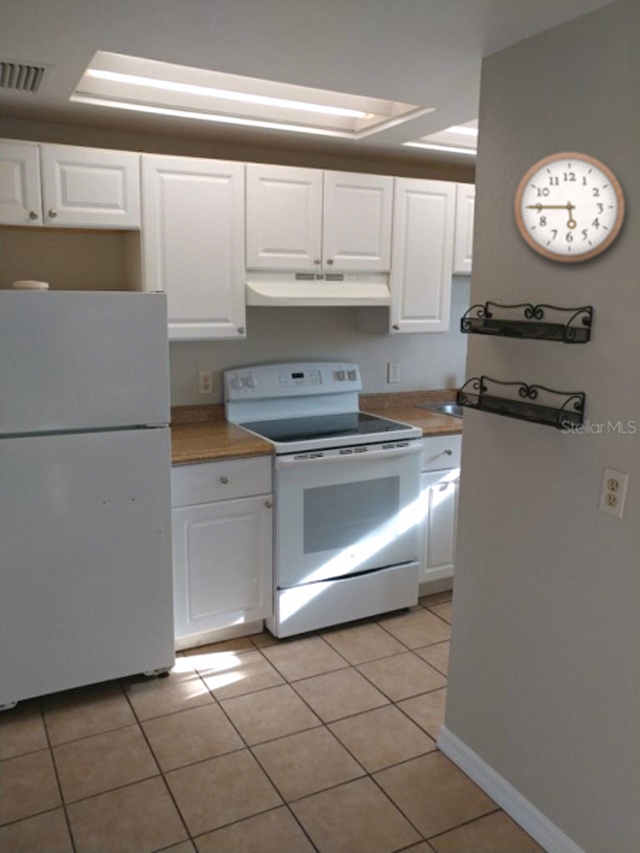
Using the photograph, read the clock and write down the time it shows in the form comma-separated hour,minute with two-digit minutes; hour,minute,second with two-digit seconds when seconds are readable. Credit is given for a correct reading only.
5,45
